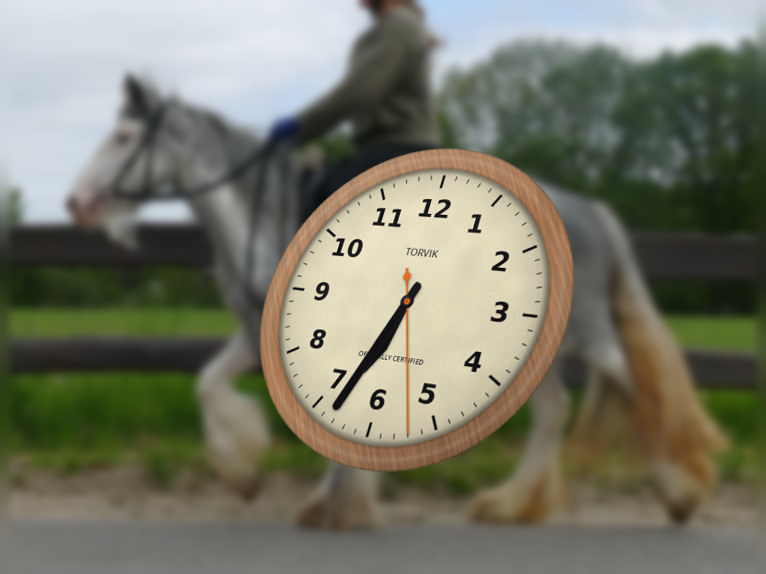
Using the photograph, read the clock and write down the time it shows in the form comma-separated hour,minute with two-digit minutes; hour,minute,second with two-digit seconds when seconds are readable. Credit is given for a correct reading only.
6,33,27
